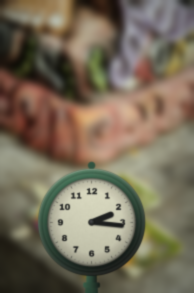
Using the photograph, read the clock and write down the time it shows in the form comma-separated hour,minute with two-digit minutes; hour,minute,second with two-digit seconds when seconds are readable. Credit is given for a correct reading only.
2,16
